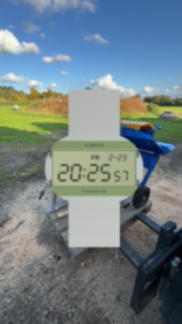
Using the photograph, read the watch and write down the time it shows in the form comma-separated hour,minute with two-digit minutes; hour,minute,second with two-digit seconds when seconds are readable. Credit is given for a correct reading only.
20,25,57
